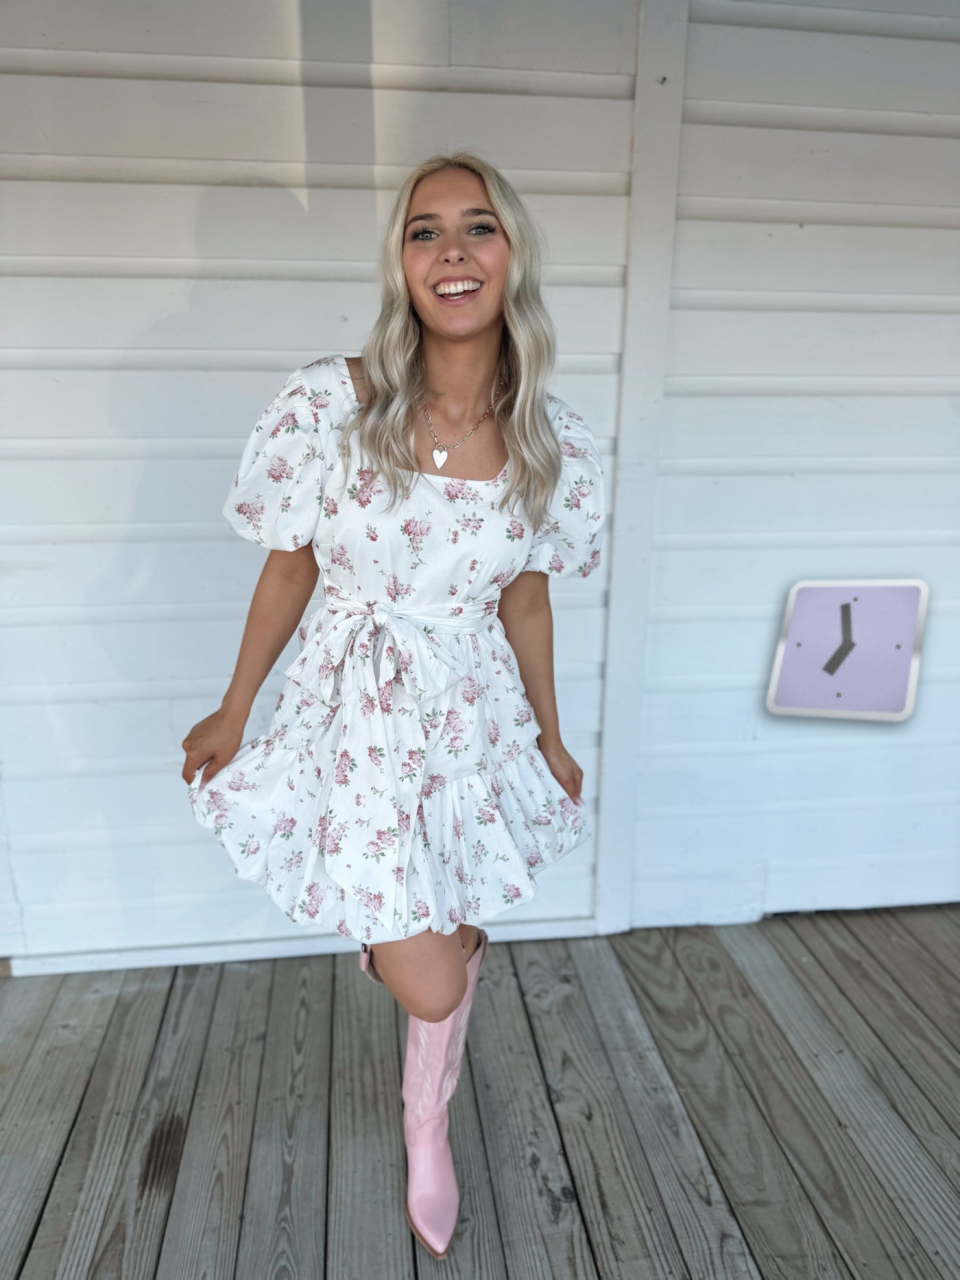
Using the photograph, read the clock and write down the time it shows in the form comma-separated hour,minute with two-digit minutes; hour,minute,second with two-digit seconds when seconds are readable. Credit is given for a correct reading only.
6,58
